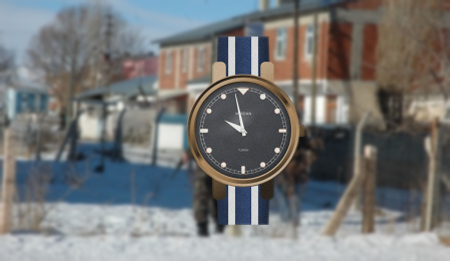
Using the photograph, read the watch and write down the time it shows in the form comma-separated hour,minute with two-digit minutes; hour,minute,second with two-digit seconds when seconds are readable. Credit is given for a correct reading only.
9,58
